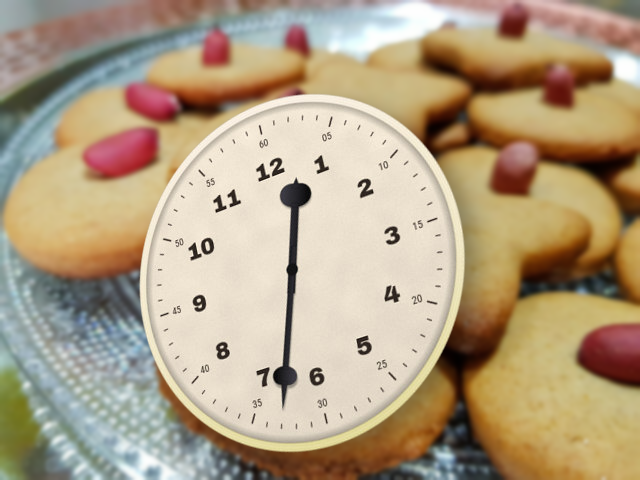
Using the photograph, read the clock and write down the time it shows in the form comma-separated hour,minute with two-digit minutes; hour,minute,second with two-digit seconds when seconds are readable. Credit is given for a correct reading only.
12,33
